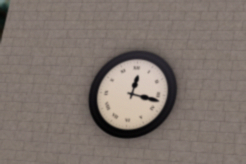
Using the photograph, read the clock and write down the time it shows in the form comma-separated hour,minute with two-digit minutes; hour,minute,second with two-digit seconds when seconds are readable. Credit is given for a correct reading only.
12,17
